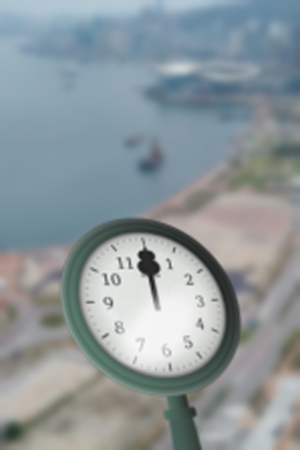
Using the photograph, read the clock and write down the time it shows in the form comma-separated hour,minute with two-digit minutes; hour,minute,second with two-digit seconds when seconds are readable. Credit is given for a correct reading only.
12,00
